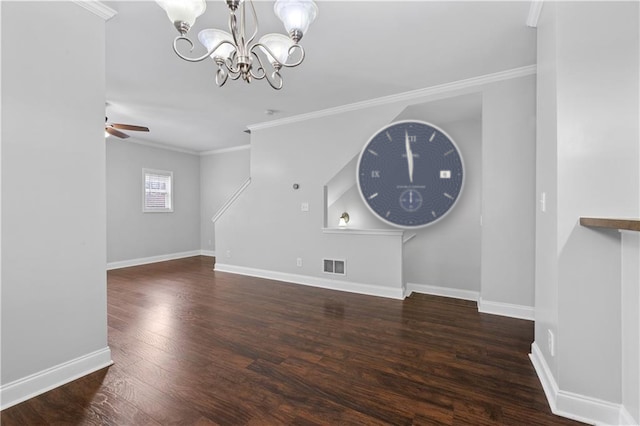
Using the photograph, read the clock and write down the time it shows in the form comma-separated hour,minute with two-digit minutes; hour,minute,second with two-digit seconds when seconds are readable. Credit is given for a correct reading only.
11,59
